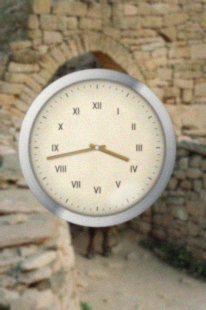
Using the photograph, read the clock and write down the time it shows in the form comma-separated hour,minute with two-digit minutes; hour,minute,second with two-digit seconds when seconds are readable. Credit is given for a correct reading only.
3,43
